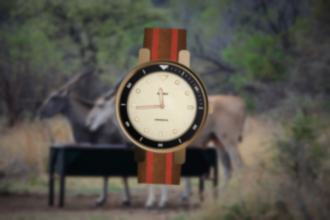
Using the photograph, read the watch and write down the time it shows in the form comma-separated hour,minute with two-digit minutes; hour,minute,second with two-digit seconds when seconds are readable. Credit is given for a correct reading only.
11,44
